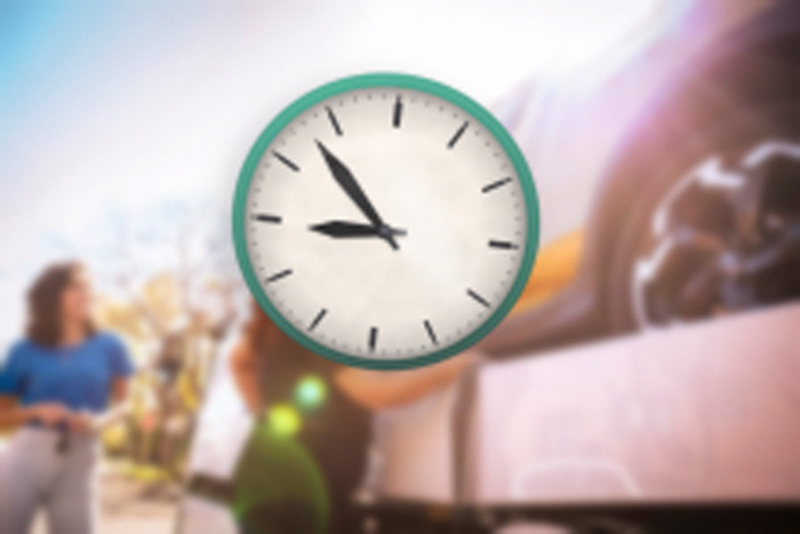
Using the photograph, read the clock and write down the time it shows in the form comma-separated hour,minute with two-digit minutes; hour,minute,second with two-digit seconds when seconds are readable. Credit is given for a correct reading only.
8,53
